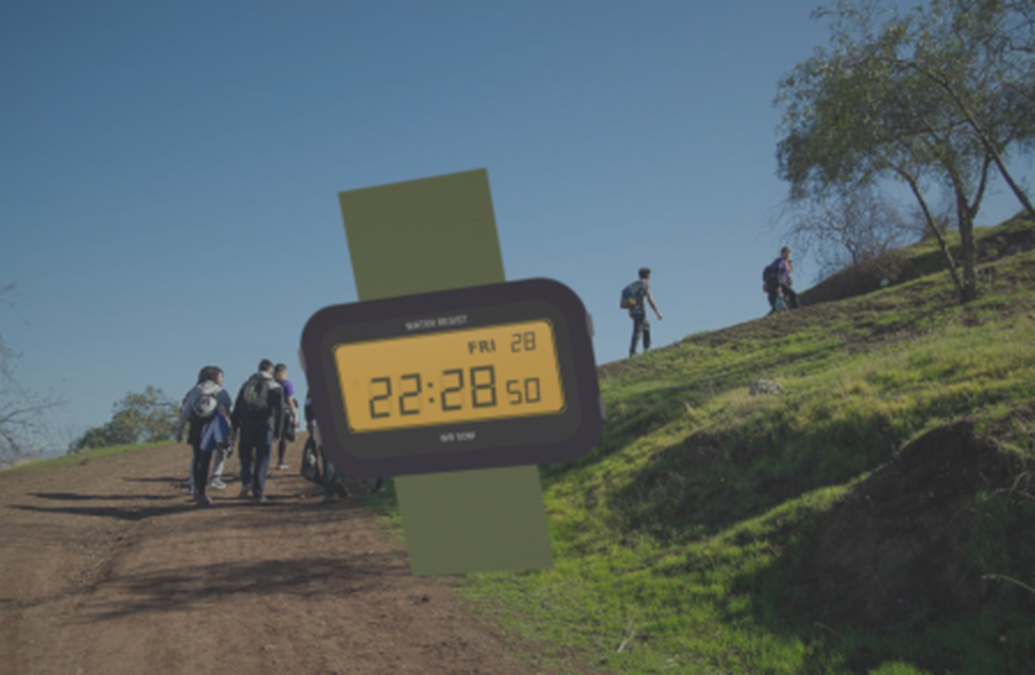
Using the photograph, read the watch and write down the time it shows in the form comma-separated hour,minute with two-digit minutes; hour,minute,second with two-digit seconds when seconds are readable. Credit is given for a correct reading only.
22,28,50
